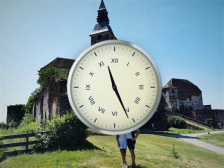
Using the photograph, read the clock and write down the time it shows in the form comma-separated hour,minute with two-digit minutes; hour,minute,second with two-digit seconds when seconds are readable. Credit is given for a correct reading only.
11,26
